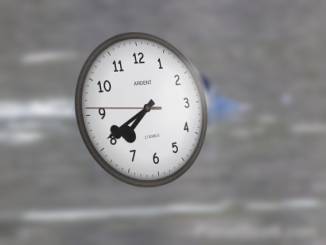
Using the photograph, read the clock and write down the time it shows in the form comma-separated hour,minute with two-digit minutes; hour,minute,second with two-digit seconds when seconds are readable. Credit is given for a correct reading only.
7,40,46
